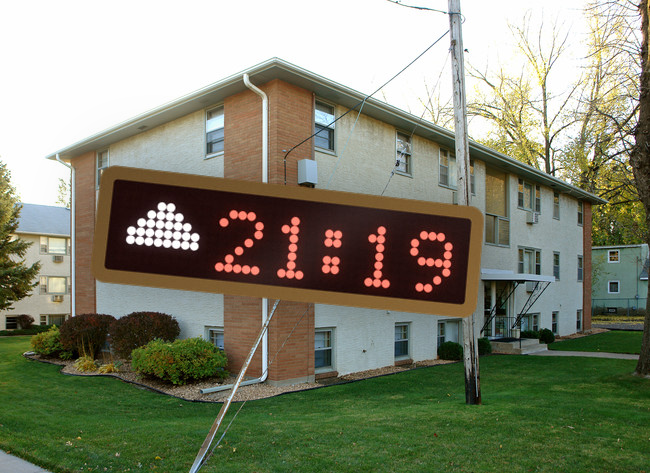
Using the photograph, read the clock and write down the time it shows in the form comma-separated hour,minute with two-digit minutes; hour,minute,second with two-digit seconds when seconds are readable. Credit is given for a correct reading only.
21,19
